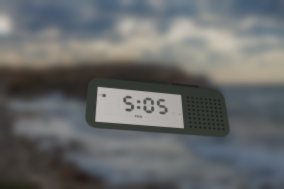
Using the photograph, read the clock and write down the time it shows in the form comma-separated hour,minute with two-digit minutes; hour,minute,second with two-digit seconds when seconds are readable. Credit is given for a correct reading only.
5,05
